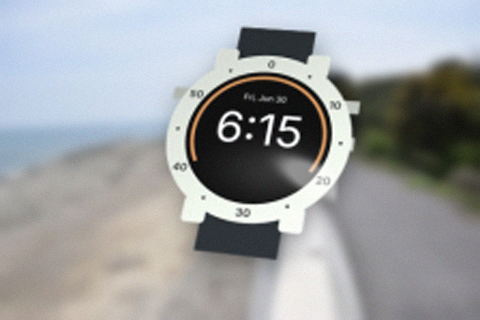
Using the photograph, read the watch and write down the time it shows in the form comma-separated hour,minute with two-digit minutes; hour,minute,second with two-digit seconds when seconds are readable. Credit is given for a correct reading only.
6,15
